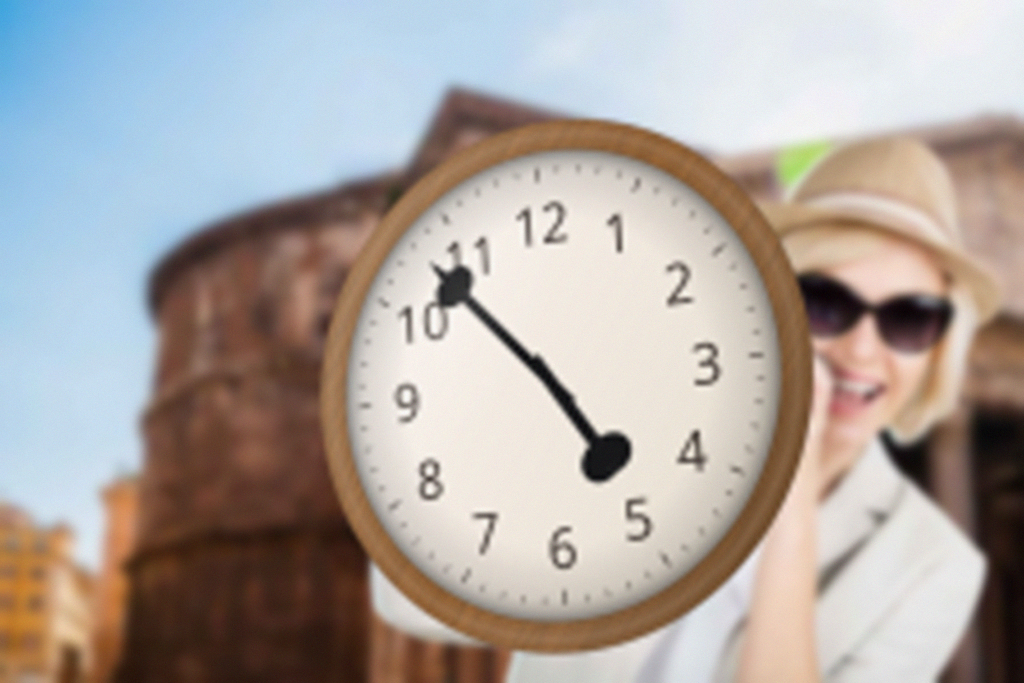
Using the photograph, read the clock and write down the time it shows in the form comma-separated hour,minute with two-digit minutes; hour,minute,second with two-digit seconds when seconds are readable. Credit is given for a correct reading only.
4,53
